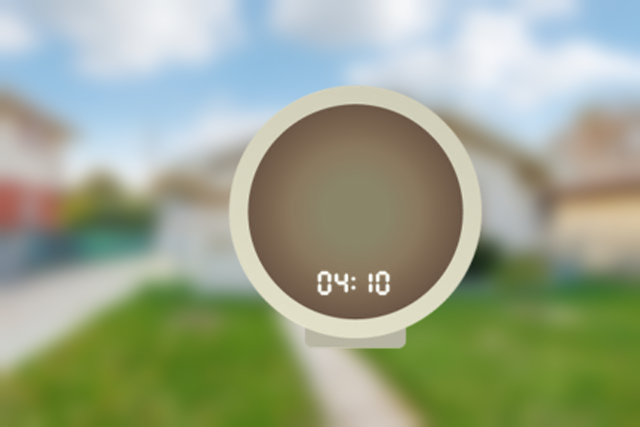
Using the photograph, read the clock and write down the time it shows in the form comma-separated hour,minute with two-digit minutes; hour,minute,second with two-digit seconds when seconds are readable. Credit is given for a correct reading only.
4,10
